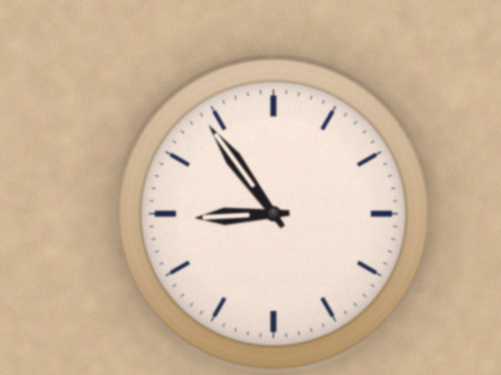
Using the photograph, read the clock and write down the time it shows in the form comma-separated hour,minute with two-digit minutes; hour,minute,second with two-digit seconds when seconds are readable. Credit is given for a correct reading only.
8,54
